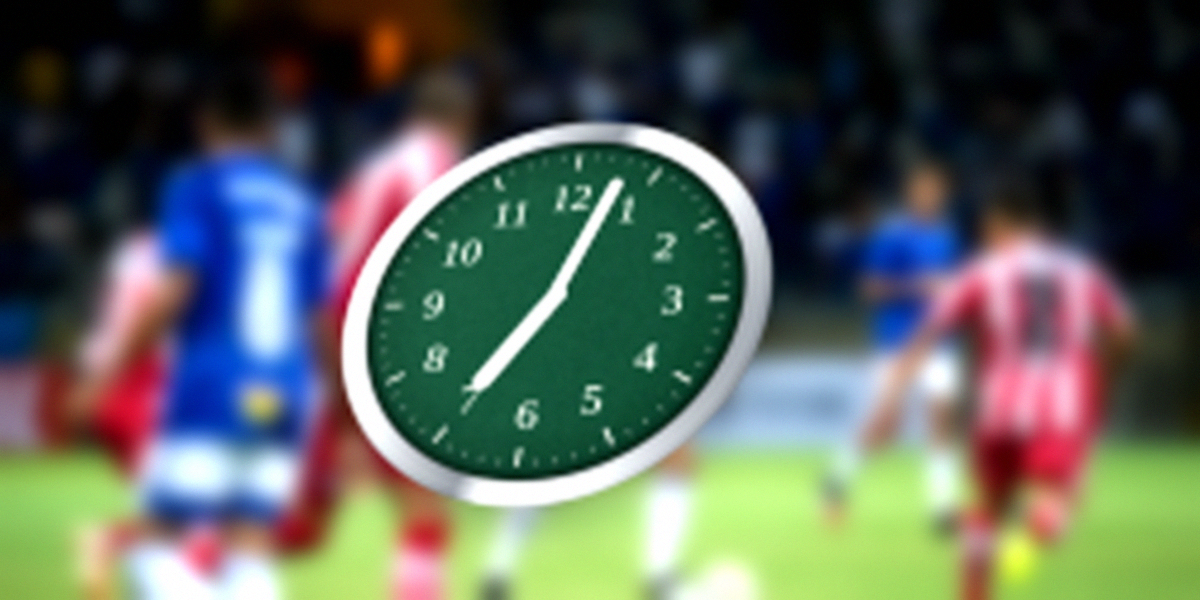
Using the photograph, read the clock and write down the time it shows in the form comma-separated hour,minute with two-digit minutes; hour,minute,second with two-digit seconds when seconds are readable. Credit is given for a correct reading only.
7,03
